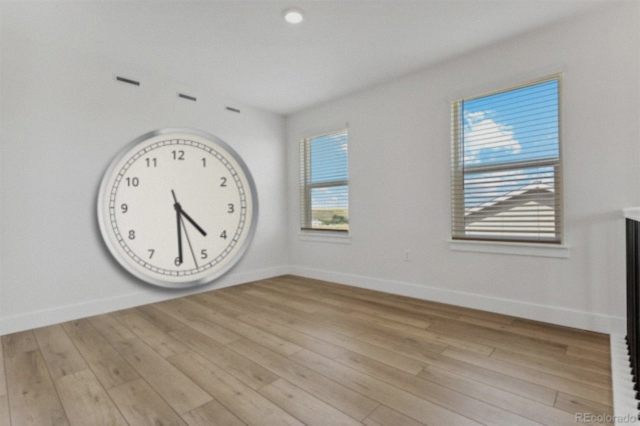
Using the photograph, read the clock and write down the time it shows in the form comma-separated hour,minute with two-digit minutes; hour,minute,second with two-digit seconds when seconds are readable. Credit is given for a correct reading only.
4,29,27
